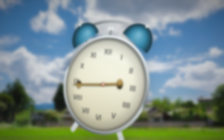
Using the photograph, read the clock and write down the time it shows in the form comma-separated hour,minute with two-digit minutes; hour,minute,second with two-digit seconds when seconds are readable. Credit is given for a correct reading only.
2,44
